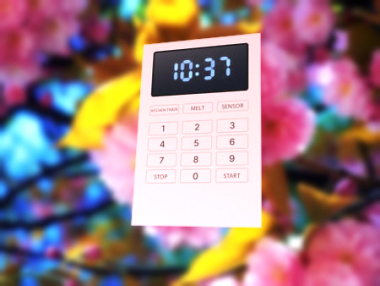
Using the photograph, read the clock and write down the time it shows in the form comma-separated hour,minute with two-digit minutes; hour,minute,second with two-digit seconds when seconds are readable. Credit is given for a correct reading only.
10,37
